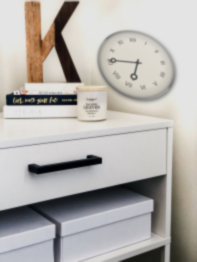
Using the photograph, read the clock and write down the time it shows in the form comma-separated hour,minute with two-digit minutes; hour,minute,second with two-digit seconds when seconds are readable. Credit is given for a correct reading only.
6,46
